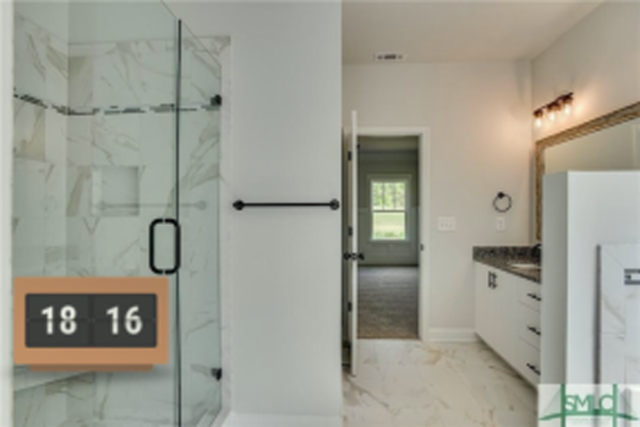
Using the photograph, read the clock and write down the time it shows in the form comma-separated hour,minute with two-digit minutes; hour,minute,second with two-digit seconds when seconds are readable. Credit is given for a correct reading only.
18,16
